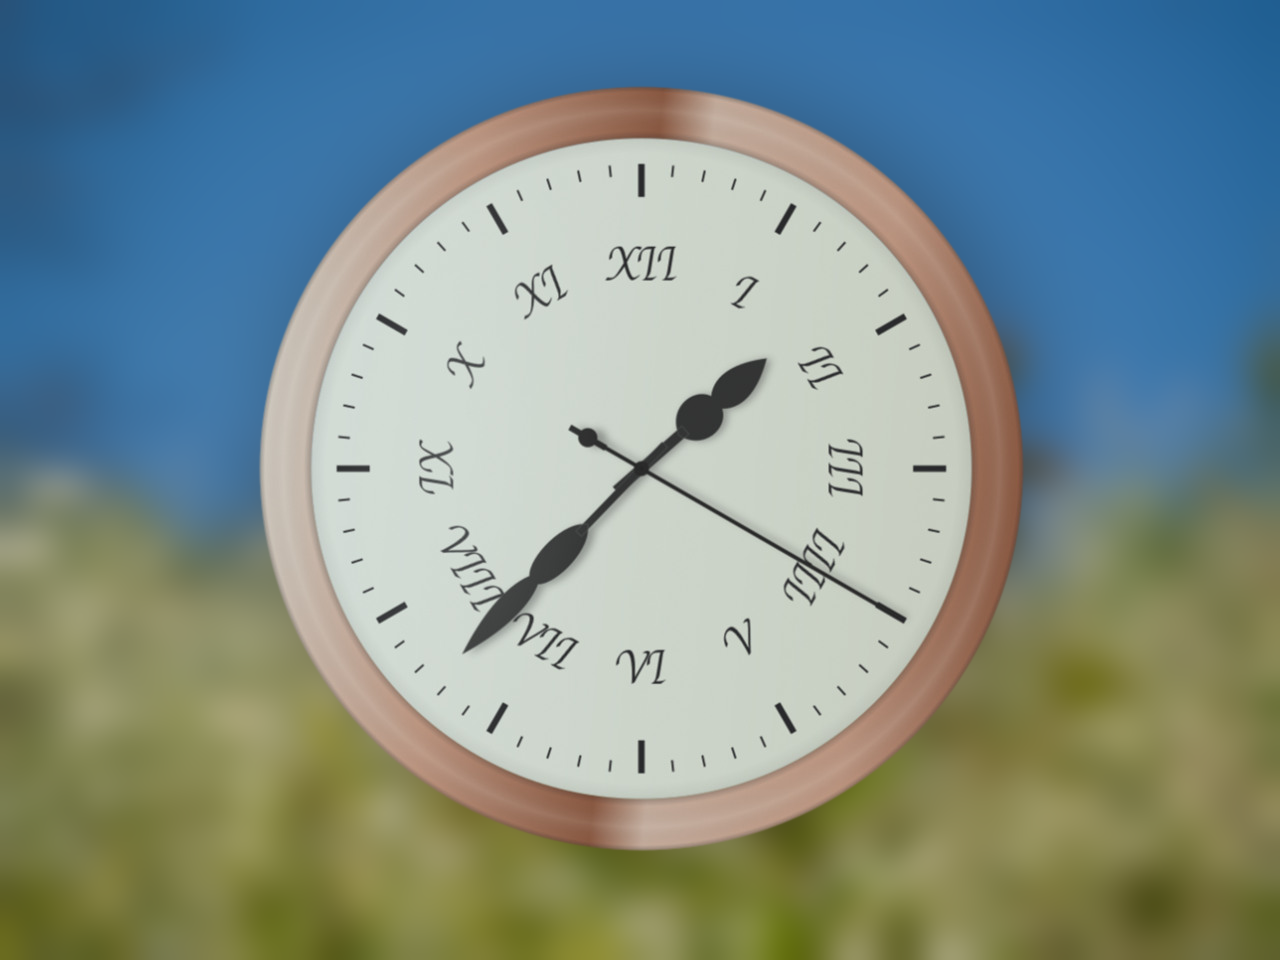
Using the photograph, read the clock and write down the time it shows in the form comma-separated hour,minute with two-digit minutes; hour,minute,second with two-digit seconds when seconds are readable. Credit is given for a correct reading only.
1,37,20
